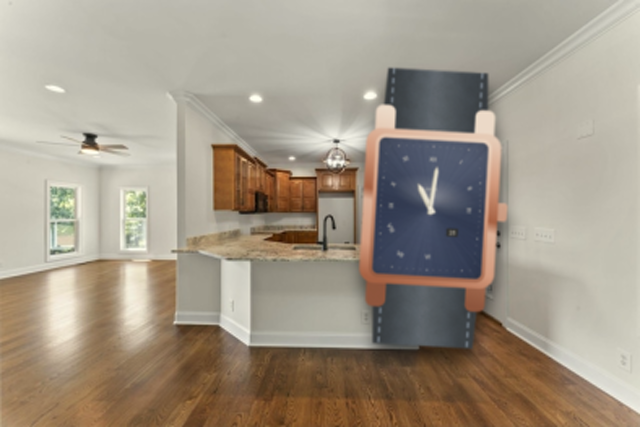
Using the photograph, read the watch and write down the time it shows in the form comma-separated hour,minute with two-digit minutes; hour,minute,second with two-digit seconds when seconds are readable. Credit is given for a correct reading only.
11,01
